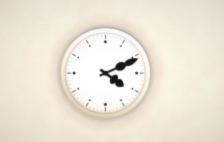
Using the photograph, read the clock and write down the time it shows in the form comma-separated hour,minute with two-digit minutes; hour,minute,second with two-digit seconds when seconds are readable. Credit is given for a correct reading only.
4,11
